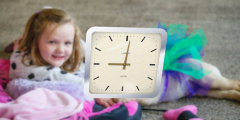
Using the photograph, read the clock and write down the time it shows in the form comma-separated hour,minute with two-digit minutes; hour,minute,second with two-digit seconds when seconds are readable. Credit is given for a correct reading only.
9,01
